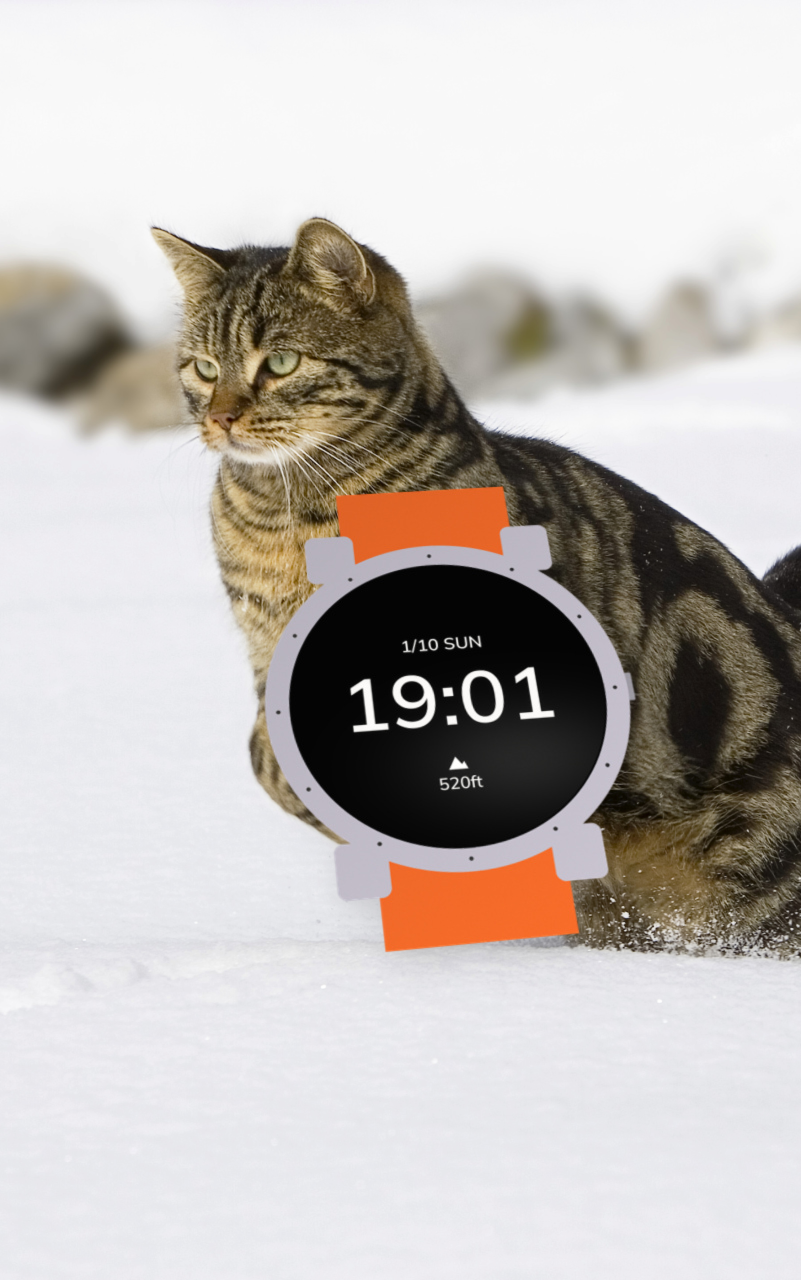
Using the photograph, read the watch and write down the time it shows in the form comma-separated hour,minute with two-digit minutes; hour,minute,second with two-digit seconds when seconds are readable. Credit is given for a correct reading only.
19,01
